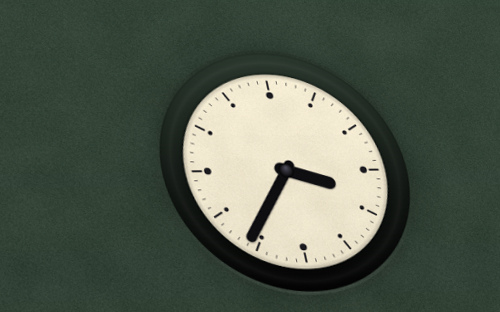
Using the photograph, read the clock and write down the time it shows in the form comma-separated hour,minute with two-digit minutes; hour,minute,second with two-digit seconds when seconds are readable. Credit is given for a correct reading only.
3,36
